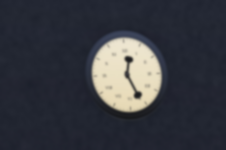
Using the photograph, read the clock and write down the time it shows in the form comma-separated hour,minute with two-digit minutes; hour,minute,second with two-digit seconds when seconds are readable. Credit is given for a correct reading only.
12,26
